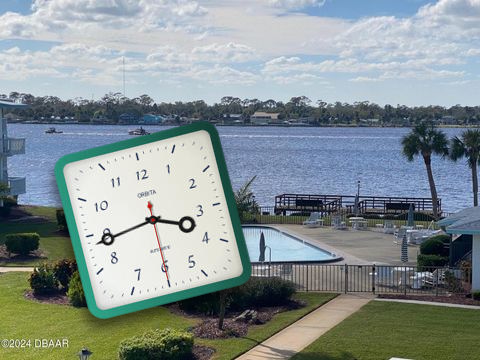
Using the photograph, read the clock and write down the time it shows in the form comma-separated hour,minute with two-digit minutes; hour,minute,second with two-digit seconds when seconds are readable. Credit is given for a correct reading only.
3,43,30
